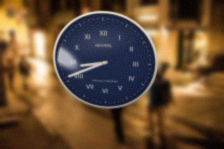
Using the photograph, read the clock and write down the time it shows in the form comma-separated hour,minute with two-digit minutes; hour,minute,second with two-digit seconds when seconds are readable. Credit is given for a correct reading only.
8,41
